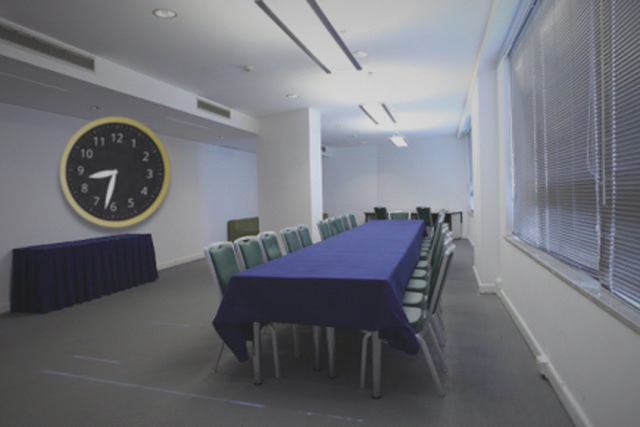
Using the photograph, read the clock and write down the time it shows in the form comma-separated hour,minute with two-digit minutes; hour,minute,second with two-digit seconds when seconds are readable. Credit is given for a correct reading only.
8,32
